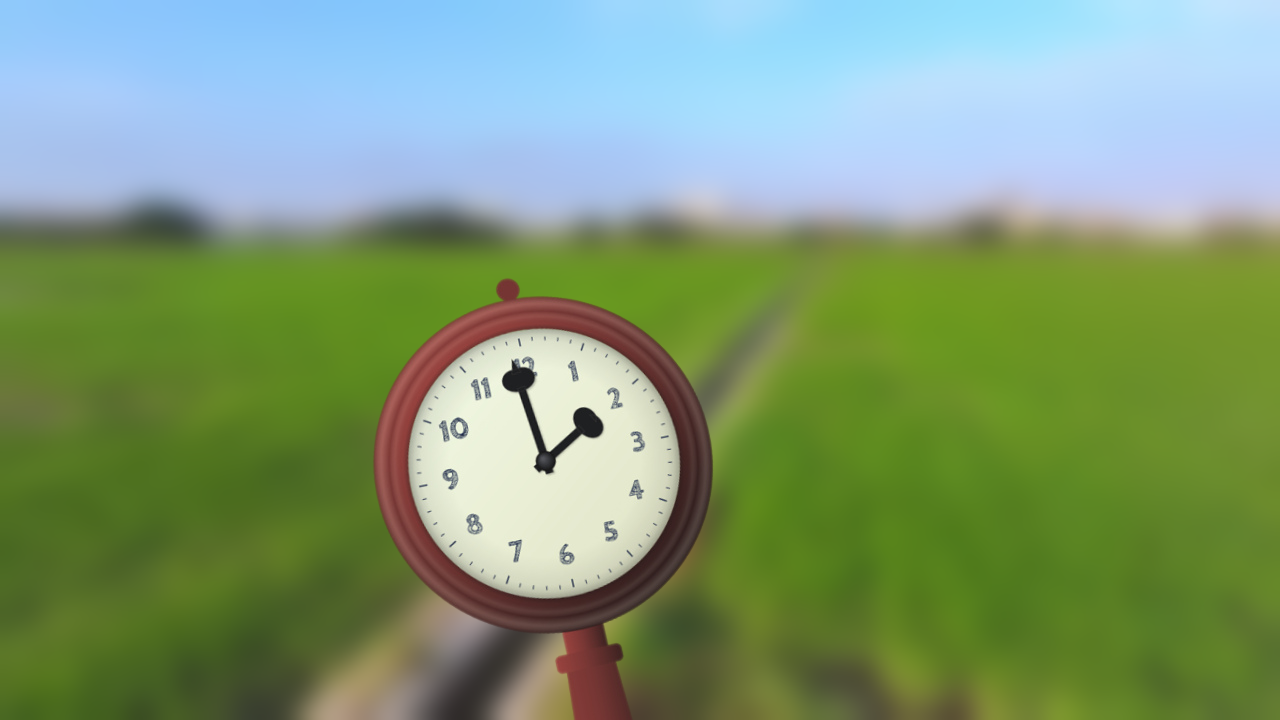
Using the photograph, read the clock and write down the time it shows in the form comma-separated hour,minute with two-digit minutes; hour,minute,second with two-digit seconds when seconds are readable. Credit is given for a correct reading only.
1,59
